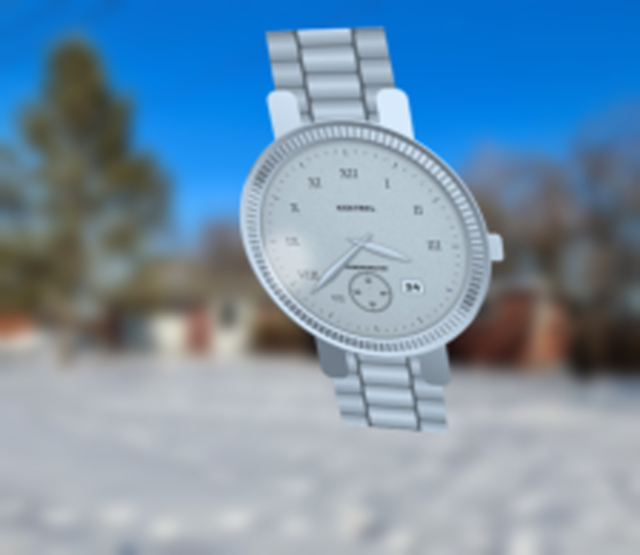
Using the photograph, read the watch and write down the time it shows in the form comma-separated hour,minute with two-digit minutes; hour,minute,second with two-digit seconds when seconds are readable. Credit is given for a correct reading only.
3,38
